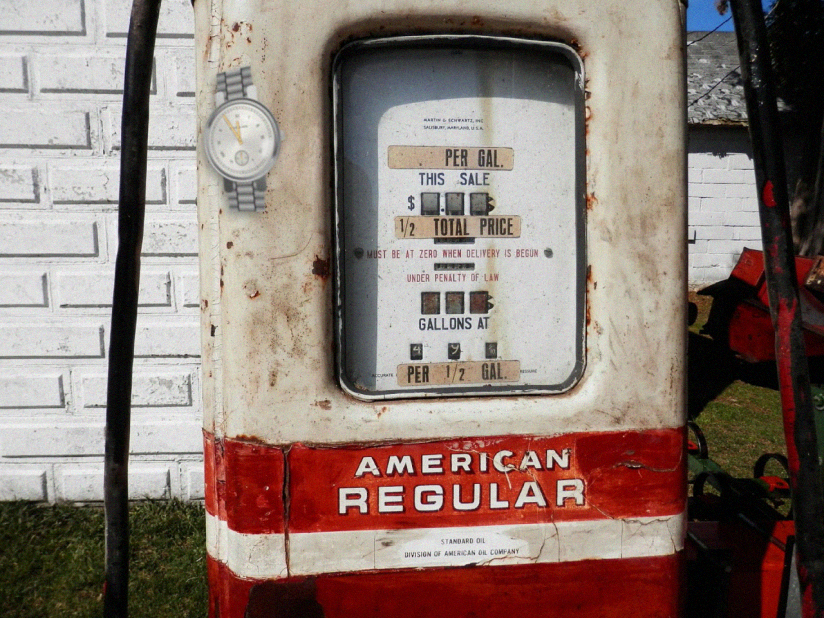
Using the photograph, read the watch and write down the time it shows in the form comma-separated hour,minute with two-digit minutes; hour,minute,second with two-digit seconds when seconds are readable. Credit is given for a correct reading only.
11,55
